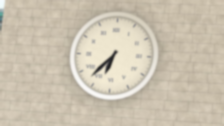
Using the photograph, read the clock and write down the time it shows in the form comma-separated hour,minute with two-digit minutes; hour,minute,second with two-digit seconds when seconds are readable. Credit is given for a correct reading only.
6,37
